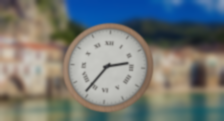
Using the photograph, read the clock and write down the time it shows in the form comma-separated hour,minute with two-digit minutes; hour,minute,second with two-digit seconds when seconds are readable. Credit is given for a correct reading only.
2,36
